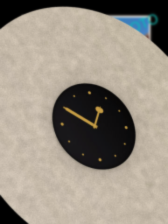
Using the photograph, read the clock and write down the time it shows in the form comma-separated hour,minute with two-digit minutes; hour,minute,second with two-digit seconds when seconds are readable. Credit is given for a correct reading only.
12,50
